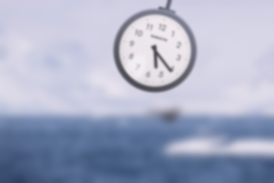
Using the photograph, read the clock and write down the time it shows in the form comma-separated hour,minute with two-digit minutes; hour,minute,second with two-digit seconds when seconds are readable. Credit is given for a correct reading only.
5,21
